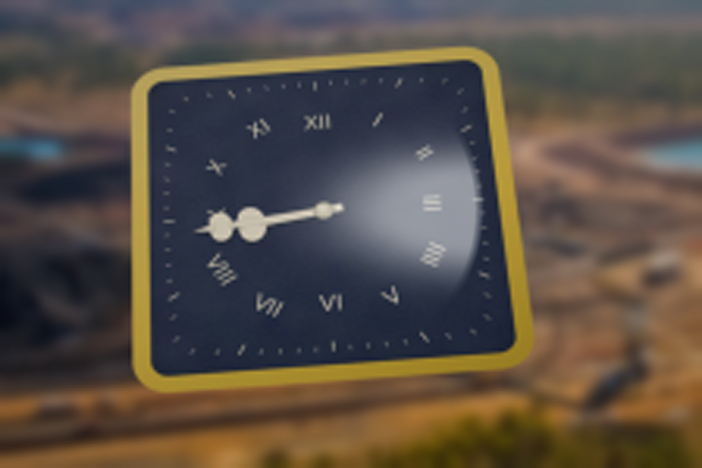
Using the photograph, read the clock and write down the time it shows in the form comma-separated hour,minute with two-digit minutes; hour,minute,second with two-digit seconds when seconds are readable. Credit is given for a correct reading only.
8,44
